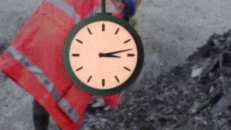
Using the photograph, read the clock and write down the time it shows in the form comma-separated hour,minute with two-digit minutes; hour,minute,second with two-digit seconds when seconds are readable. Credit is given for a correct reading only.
3,13
